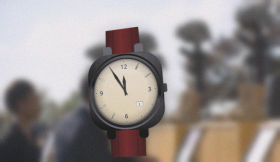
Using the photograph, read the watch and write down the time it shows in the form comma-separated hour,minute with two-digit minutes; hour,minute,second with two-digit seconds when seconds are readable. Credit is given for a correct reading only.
11,55
